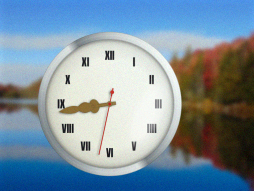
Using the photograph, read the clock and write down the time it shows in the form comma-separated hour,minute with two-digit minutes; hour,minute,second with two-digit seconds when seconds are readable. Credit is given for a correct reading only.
8,43,32
